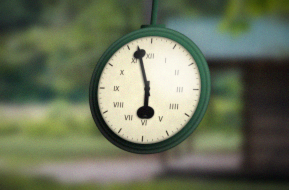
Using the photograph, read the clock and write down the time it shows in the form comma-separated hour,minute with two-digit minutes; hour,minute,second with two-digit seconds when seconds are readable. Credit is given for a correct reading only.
5,57
